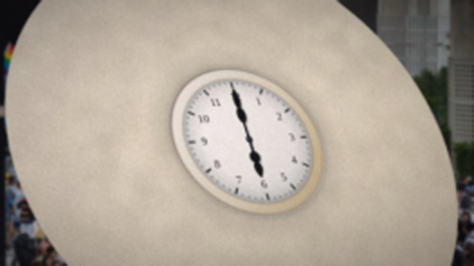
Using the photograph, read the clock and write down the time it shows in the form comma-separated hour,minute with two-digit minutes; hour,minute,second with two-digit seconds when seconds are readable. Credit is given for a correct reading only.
6,00
